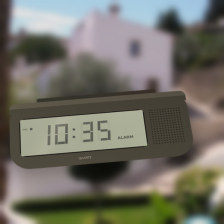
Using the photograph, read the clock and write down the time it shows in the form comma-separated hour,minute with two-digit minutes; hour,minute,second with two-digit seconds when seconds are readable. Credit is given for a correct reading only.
10,35
